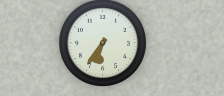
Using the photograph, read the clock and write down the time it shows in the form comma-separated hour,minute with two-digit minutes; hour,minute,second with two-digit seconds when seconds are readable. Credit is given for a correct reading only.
6,36
